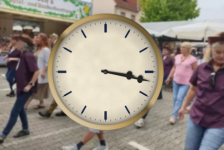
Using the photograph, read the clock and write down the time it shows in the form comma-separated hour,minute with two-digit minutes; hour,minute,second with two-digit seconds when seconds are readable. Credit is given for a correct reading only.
3,17
